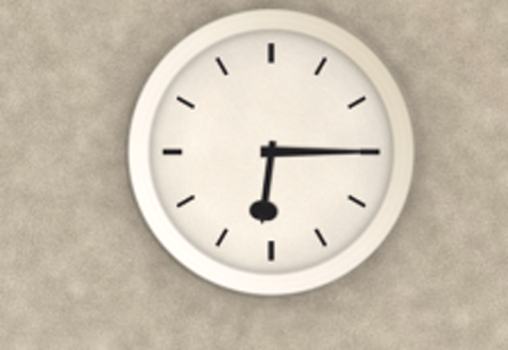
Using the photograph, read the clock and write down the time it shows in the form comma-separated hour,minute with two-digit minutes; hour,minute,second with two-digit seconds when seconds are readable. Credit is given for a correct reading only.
6,15
